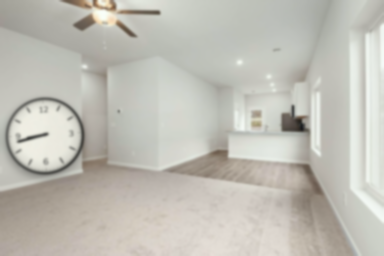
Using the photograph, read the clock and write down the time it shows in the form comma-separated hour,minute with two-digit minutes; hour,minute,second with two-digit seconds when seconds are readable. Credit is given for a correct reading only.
8,43
